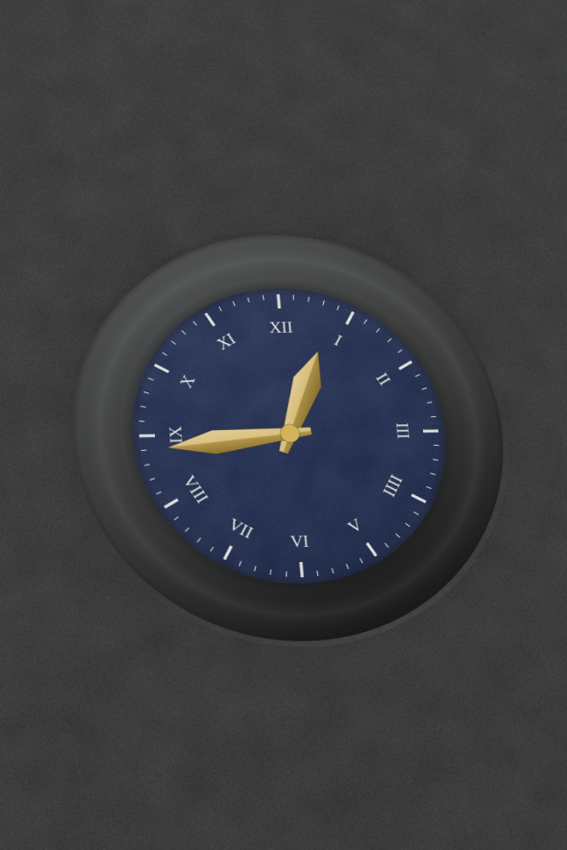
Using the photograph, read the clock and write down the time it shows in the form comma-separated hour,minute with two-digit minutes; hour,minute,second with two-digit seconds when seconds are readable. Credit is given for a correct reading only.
12,44
